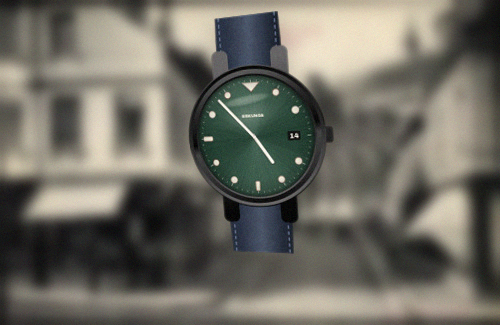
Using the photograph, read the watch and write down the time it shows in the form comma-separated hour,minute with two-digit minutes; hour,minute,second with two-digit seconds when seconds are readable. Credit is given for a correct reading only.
4,53
